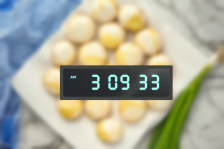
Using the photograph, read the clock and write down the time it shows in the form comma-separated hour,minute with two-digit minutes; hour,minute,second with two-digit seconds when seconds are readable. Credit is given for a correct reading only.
3,09,33
